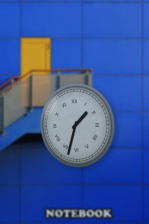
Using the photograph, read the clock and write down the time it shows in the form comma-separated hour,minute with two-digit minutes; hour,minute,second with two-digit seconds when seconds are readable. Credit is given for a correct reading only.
1,33
